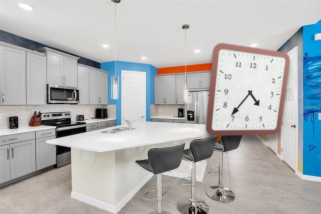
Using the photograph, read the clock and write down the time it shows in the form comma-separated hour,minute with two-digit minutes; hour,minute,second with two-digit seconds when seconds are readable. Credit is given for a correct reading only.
4,36
